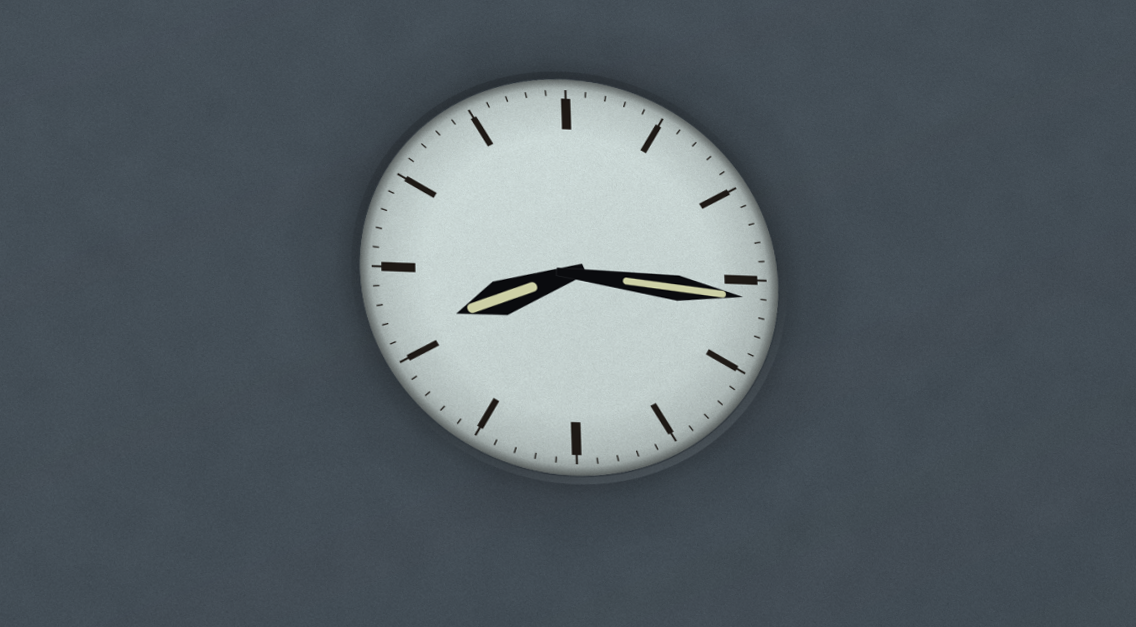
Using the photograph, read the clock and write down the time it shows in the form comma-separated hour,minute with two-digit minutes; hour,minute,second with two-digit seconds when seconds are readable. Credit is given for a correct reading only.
8,16
